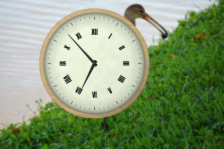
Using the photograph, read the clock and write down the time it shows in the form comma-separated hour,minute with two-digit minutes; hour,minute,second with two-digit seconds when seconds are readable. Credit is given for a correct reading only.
6,53
